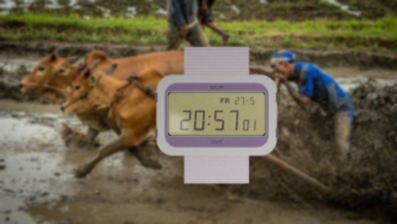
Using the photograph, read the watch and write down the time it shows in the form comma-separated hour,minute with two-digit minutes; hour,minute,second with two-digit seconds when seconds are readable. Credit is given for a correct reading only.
20,57,01
